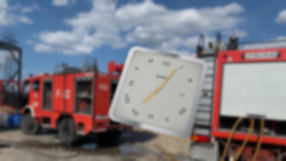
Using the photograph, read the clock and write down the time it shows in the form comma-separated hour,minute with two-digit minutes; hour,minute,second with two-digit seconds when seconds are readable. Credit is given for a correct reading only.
7,04
